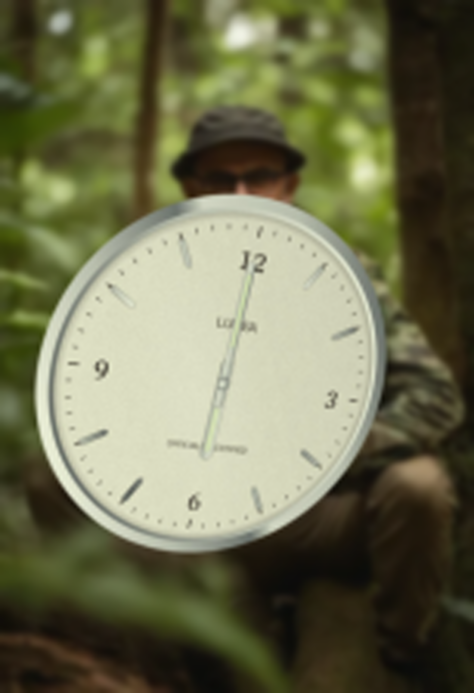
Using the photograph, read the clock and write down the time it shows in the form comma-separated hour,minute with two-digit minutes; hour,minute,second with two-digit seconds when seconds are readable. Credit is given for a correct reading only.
6,00
